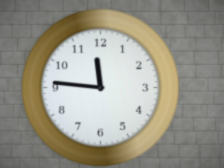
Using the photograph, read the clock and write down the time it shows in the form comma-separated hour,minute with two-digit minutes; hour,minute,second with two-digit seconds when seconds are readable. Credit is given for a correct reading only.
11,46
